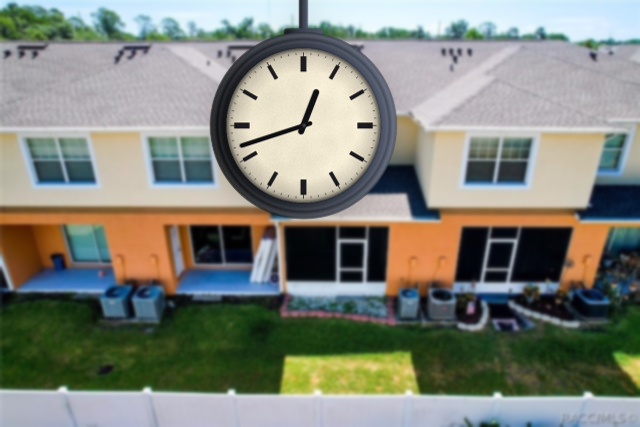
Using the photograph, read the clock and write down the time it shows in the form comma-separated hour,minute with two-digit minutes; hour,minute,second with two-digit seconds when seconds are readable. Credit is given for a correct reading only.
12,42
